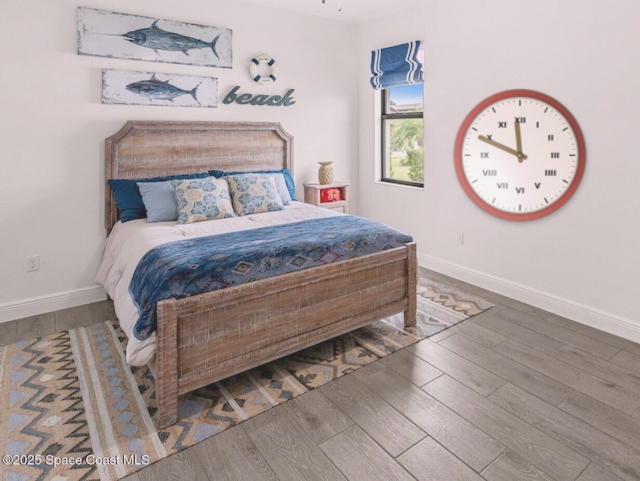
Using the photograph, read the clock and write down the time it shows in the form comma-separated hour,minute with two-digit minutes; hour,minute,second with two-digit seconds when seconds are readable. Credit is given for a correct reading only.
11,49
